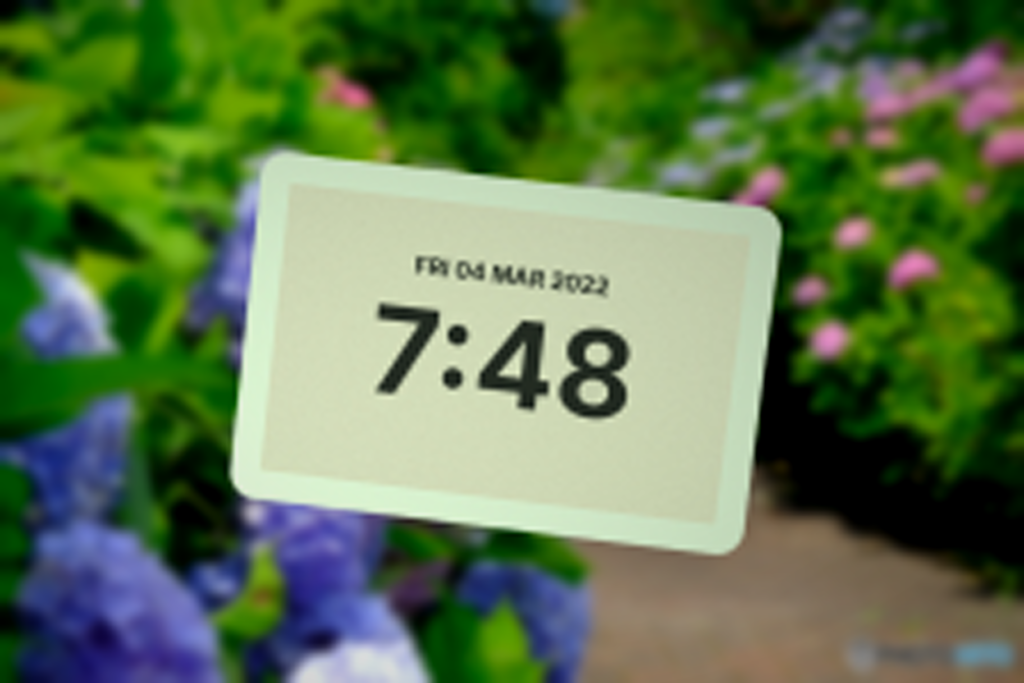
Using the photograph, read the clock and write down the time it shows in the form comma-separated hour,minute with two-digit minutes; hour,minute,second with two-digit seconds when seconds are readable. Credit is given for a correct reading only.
7,48
